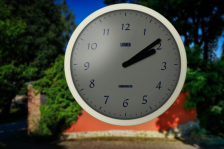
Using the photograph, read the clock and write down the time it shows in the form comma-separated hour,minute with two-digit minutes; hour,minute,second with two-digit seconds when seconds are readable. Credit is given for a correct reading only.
2,09
